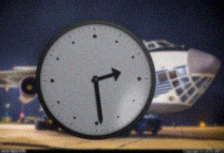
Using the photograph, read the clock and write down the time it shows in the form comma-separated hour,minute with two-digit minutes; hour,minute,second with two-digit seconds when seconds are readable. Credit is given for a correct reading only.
2,29
